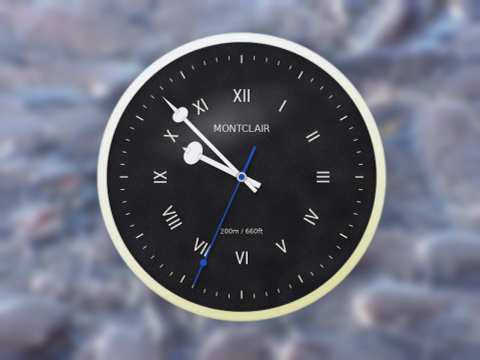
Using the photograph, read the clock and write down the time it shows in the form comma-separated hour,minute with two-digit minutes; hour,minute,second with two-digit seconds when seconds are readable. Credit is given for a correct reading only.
9,52,34
